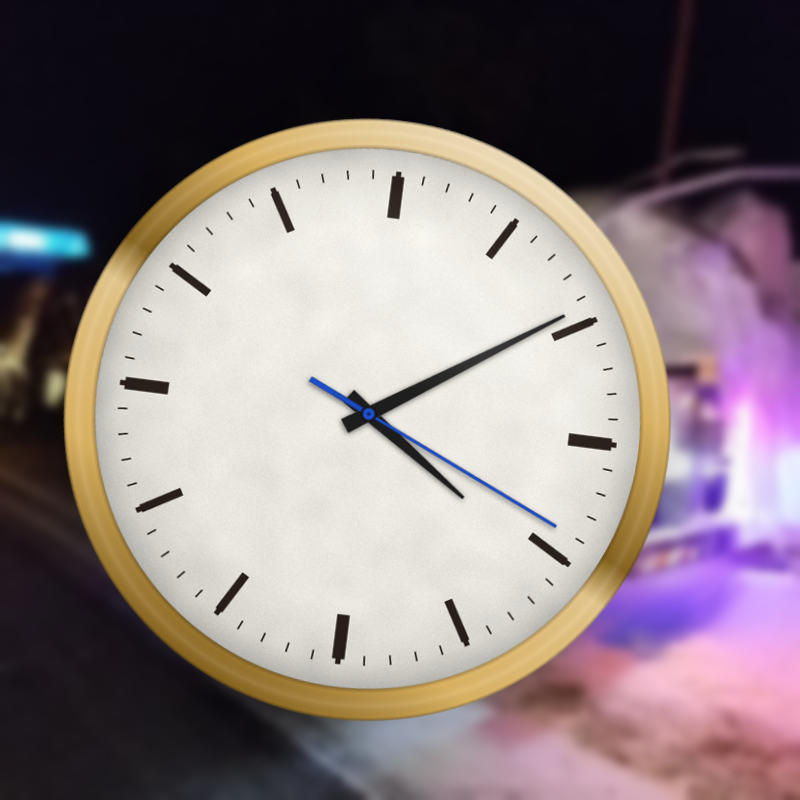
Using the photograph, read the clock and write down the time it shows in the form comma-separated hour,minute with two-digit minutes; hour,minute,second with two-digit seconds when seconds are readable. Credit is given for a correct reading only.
4,09,19
